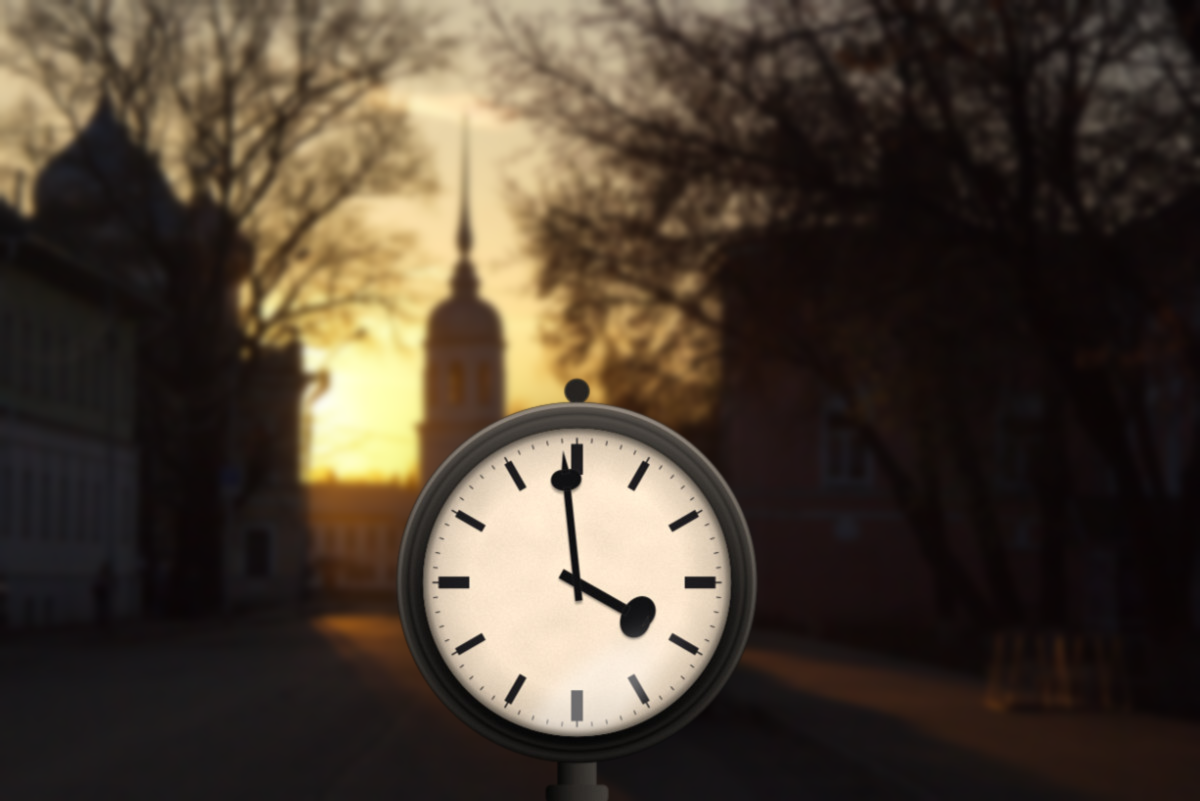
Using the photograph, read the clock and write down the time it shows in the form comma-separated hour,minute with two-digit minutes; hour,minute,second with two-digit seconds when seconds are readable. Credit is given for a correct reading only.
3,59
